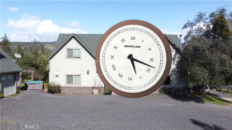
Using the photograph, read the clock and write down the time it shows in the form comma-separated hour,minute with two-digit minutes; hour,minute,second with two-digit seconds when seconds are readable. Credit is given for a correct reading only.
5,18
